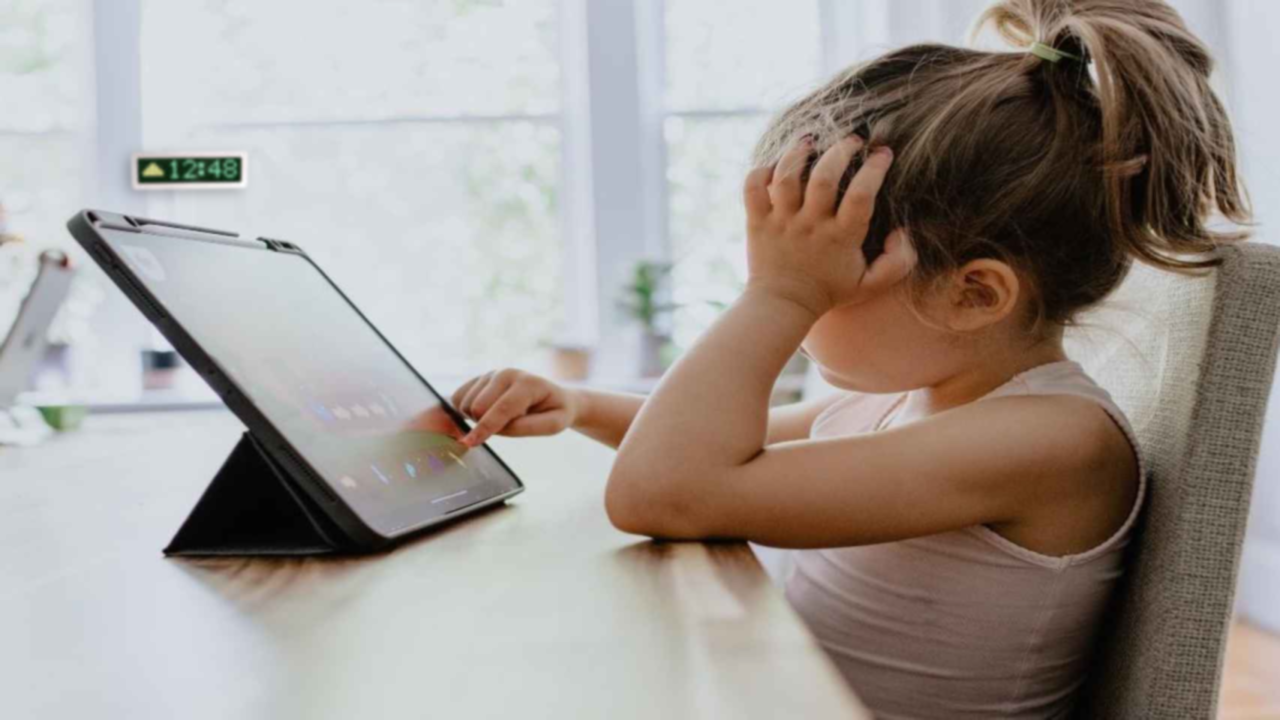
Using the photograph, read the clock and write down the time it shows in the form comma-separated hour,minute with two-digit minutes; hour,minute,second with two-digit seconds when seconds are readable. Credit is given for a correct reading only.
12,48
